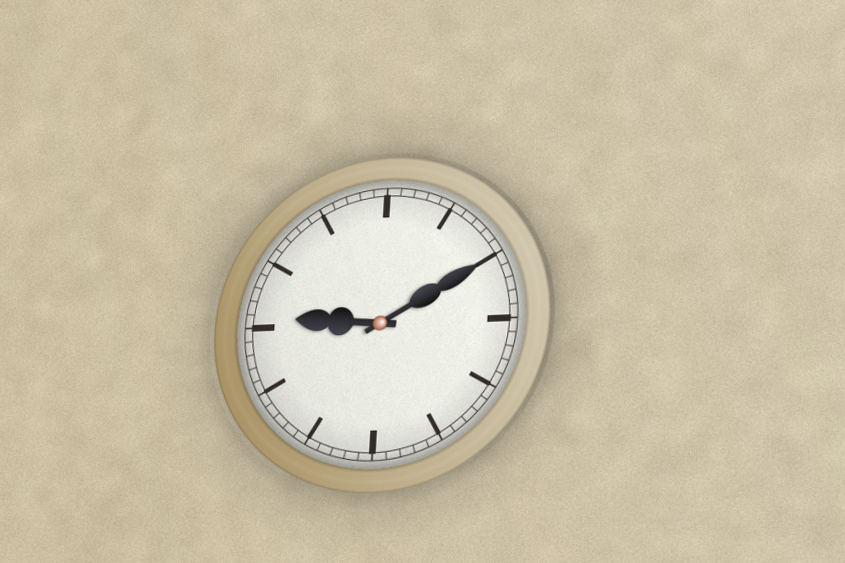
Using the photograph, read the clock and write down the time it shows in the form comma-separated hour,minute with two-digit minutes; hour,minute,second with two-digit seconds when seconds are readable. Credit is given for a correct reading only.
9,10
